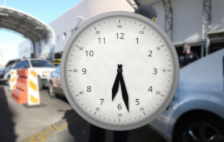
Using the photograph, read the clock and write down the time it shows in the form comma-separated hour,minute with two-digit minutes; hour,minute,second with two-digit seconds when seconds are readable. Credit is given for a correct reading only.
6,28
